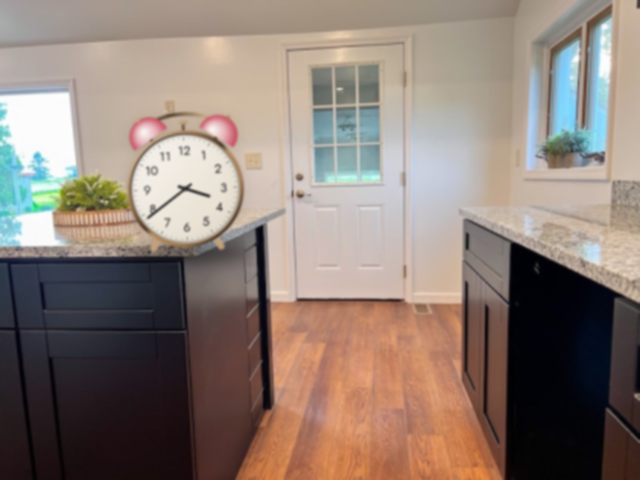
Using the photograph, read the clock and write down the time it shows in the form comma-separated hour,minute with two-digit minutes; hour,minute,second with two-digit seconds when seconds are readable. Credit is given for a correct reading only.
3,39
